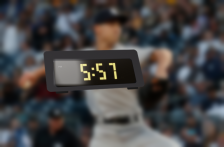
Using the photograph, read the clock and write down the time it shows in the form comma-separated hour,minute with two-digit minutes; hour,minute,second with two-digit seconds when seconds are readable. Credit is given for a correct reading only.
5,57
